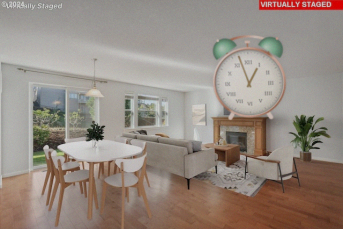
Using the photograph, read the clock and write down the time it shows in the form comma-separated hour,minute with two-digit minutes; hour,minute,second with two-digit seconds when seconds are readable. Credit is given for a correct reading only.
12,57
